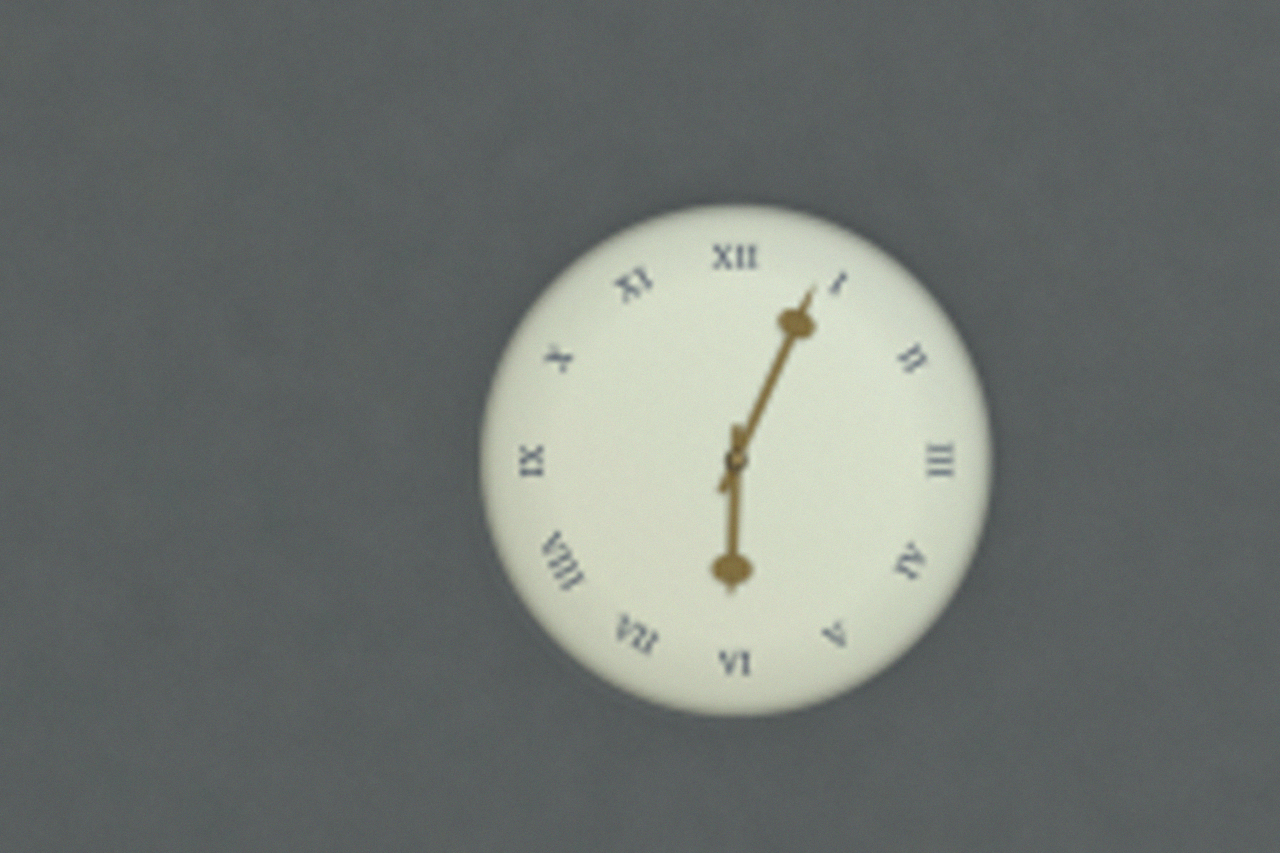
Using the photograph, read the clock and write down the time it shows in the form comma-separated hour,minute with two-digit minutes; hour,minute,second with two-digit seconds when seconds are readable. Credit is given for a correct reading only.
6,04
